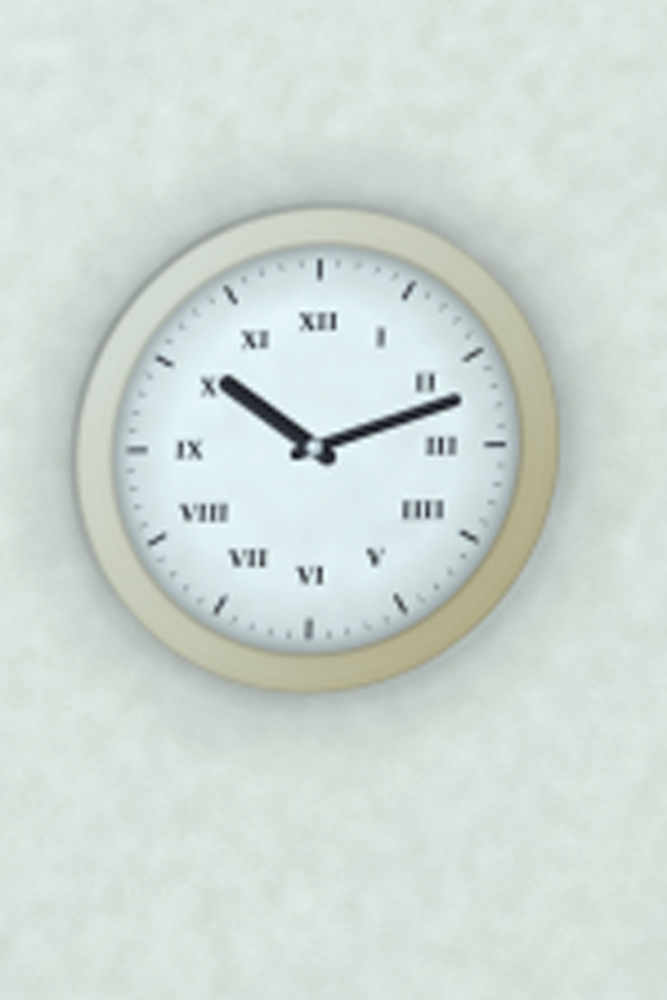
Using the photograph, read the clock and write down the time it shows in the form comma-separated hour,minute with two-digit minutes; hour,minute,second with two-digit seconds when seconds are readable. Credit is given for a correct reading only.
10,12
